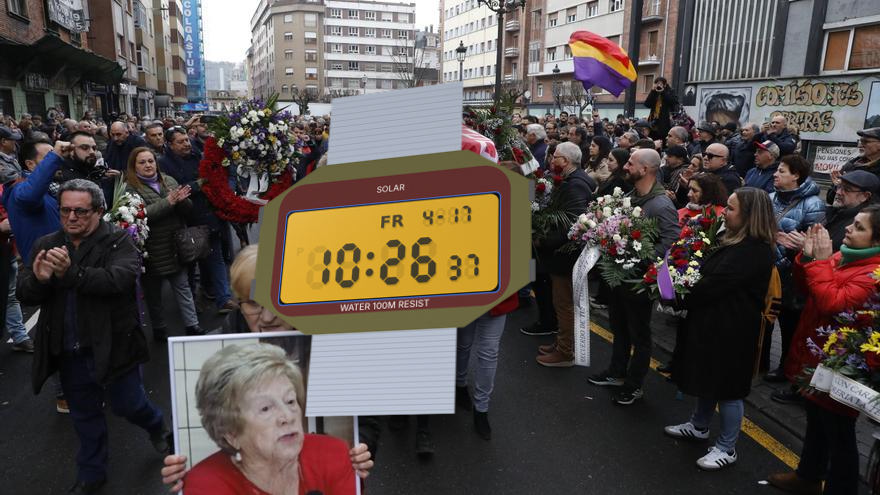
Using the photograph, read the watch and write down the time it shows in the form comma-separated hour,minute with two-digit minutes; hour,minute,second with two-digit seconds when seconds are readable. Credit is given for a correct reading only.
10,26,37
